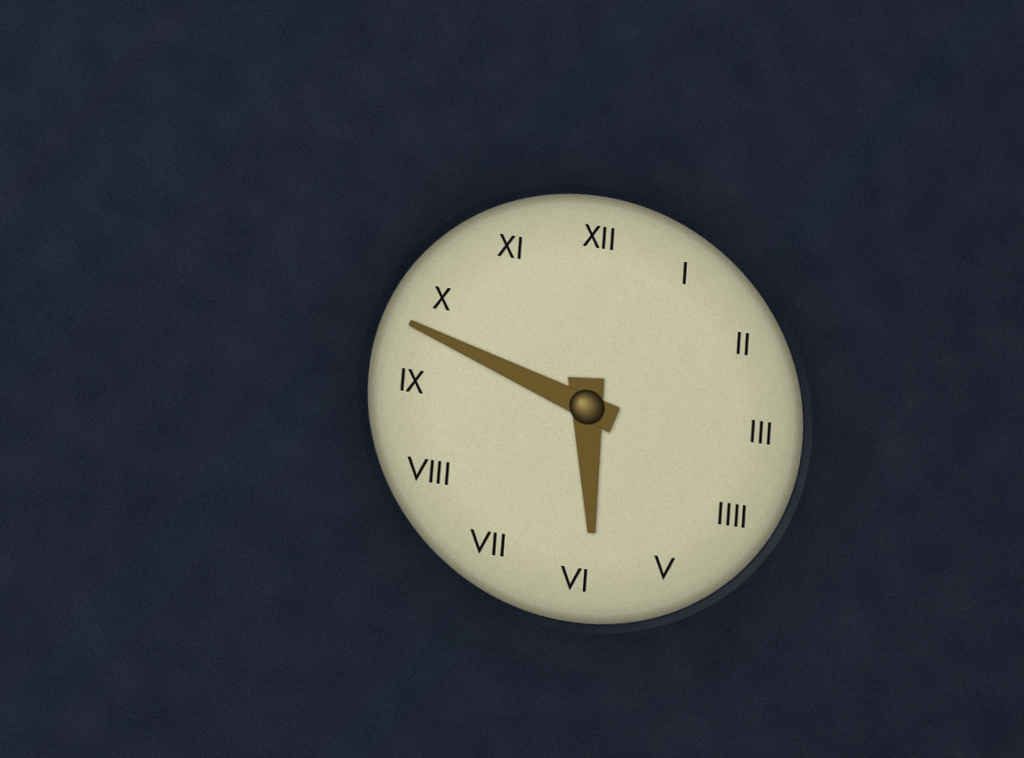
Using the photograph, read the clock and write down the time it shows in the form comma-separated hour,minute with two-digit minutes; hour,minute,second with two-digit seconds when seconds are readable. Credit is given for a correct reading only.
5,48
